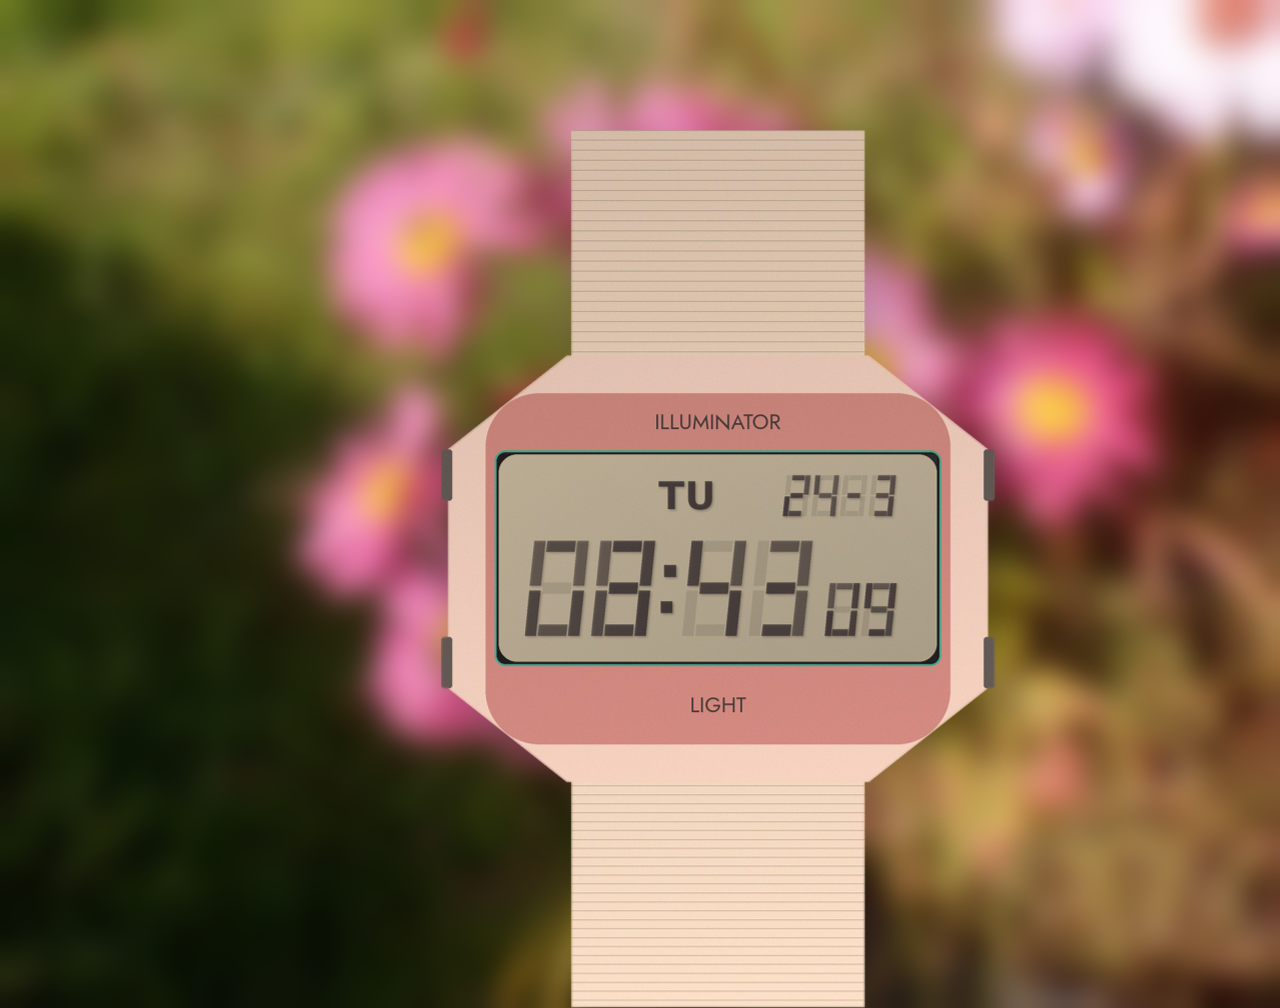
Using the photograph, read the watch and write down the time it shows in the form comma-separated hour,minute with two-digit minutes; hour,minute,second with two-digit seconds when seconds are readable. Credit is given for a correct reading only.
8,43,09
